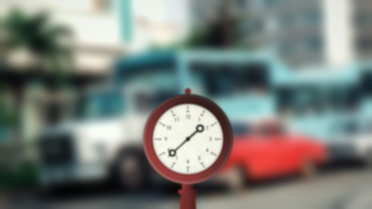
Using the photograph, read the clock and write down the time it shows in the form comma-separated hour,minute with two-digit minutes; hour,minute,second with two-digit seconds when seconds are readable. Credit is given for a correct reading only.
1,38
